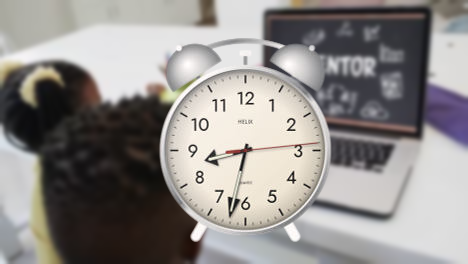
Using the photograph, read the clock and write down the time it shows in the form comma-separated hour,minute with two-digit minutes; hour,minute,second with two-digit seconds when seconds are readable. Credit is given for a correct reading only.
8,32,14
